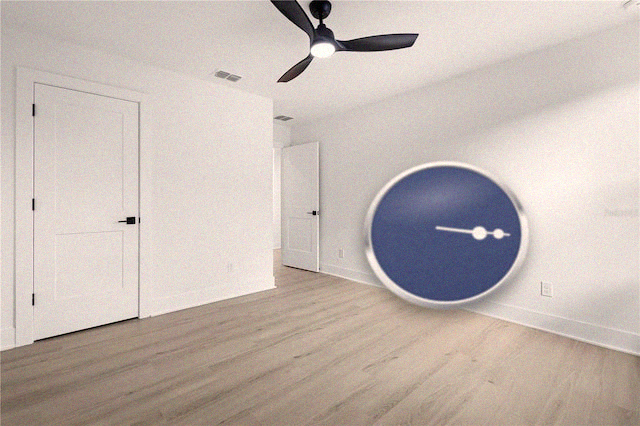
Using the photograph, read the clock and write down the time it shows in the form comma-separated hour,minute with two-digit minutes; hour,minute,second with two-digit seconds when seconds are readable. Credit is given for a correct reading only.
3,16
